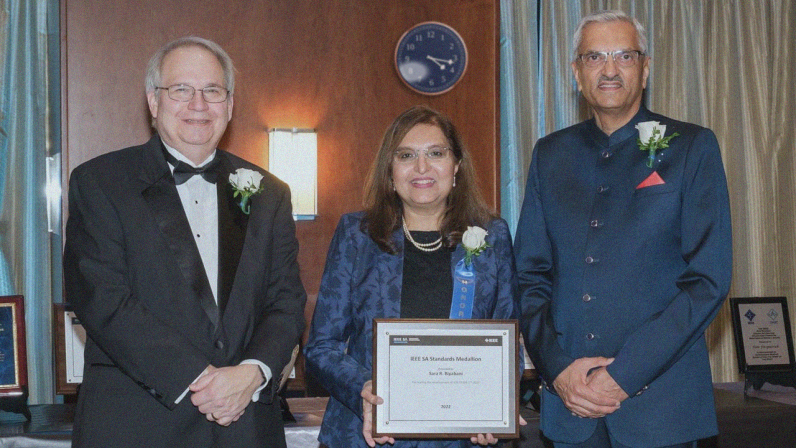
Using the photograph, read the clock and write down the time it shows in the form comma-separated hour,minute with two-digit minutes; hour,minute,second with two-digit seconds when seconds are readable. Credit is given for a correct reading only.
4,17
